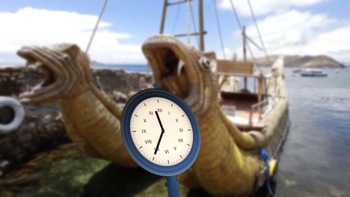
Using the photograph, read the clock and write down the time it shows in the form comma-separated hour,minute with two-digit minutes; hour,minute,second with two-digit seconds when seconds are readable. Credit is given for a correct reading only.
11,35
